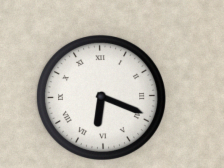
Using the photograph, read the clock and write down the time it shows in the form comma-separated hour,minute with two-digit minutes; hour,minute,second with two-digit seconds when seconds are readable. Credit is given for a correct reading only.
6,19
